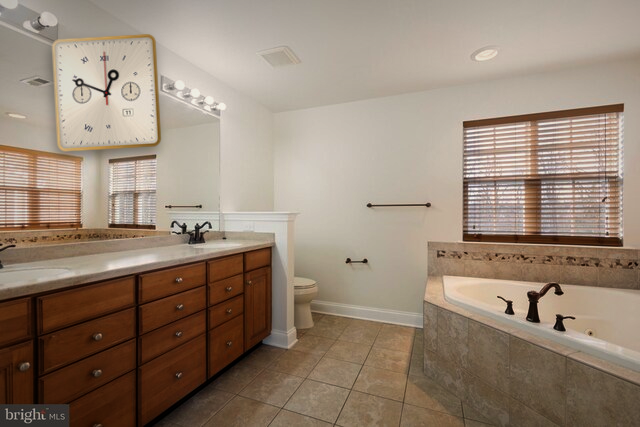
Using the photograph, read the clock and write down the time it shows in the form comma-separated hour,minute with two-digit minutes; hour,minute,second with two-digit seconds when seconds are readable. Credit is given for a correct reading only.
12,49
